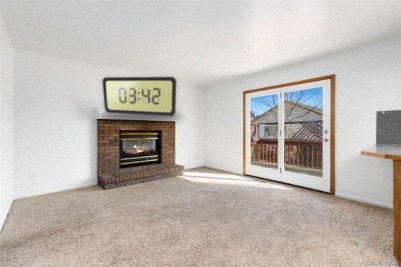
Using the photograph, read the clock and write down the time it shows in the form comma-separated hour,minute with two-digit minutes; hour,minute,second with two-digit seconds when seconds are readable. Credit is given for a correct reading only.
3,42
